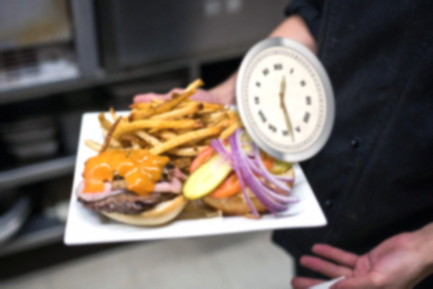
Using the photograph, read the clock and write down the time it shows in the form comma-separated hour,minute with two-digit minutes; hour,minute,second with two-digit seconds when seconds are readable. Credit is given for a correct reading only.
12,28
